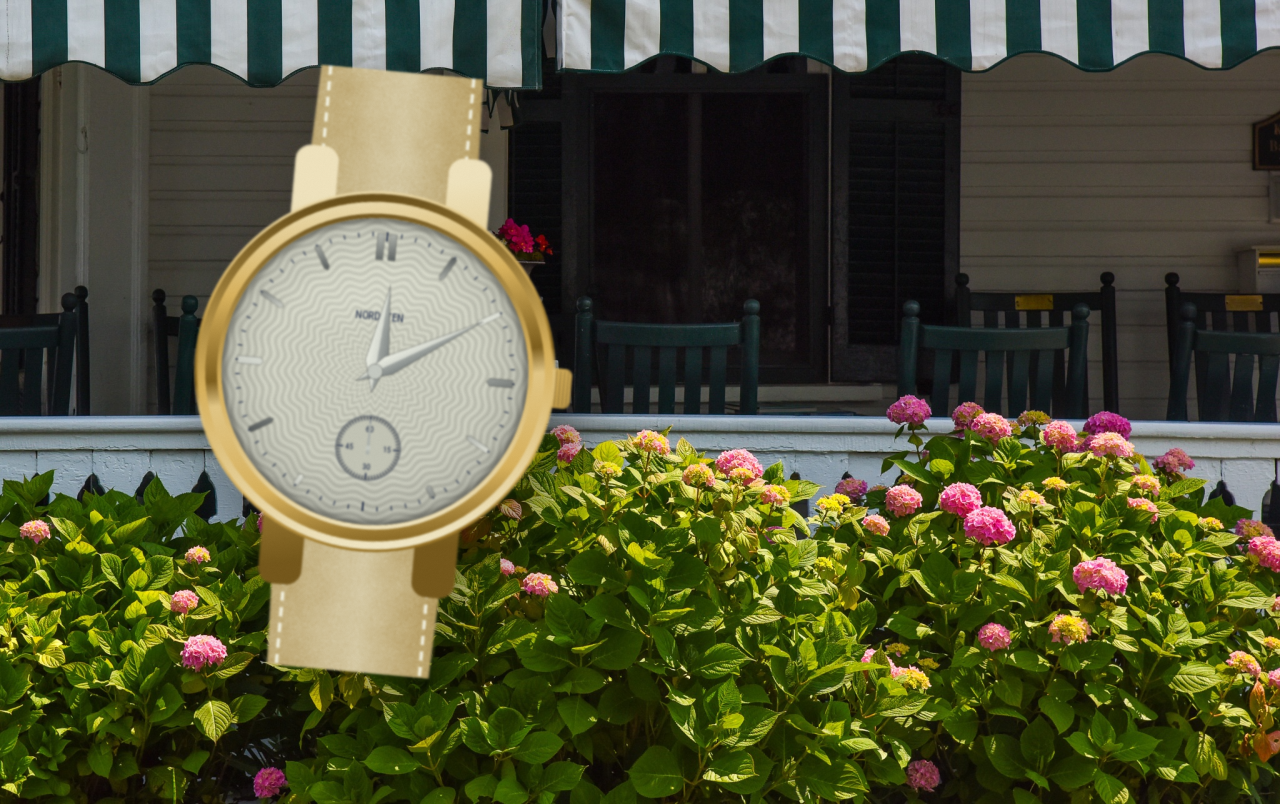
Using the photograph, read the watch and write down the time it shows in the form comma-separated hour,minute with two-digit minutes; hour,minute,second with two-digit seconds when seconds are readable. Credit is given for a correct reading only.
12,10,00
